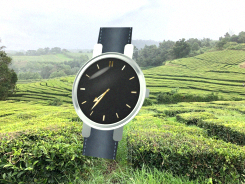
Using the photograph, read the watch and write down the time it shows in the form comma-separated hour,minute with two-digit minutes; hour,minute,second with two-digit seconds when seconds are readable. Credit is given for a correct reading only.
7,36
